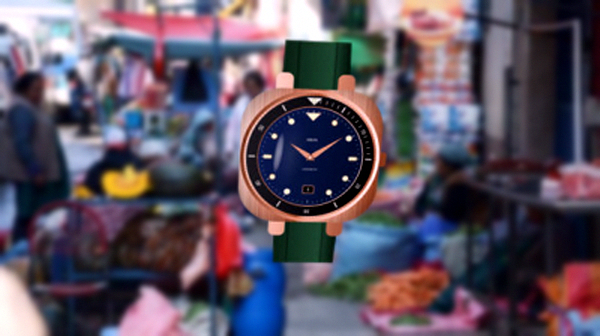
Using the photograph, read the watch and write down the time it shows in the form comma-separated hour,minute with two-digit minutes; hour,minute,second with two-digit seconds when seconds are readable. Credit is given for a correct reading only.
10,09
